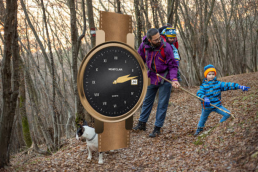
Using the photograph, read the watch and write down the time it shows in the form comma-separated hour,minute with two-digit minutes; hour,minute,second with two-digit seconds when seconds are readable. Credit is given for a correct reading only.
2,13
